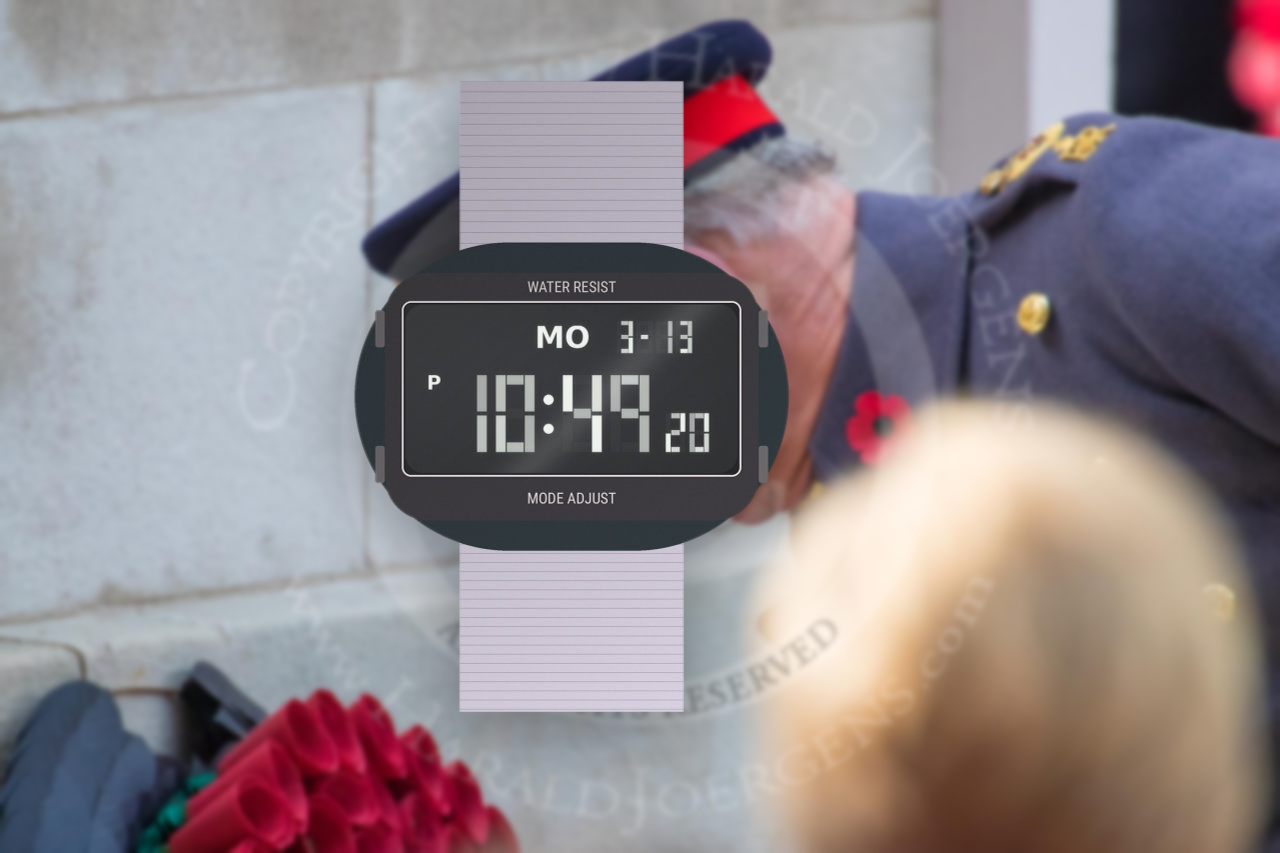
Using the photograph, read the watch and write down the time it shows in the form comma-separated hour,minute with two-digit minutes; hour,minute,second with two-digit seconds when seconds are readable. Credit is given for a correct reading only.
10,49,20
